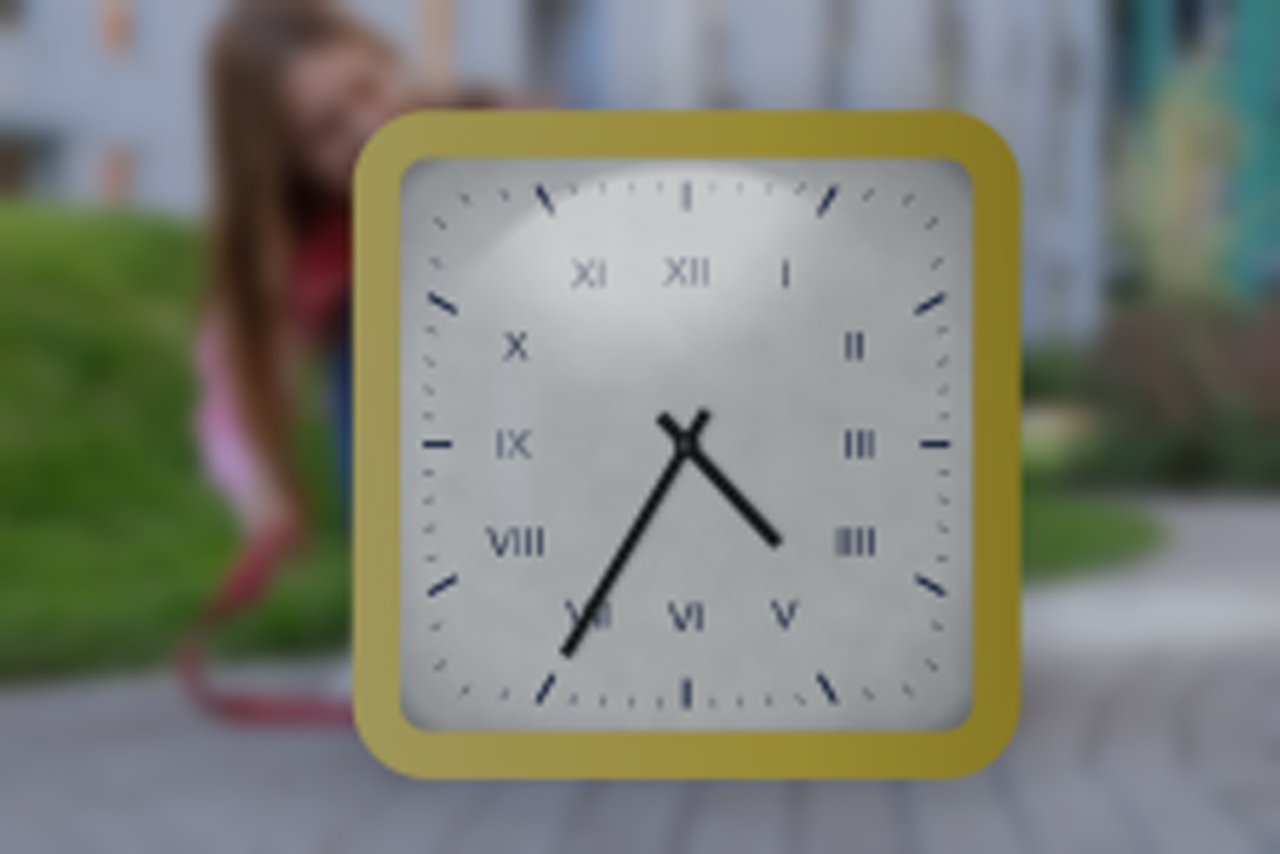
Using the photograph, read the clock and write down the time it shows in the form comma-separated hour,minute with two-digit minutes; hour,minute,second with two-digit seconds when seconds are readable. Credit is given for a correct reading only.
4,35
